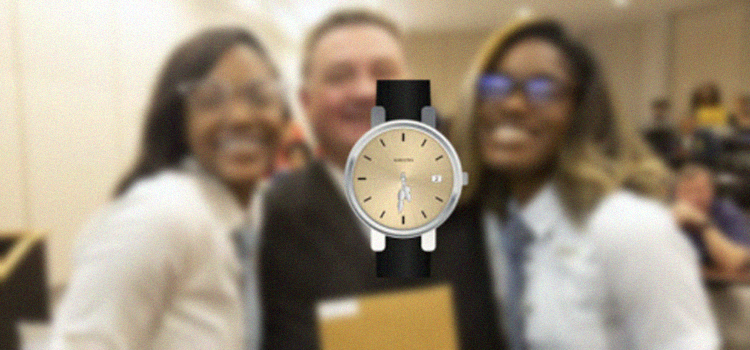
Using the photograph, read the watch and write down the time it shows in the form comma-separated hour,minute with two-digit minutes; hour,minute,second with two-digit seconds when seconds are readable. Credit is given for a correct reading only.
5,31
